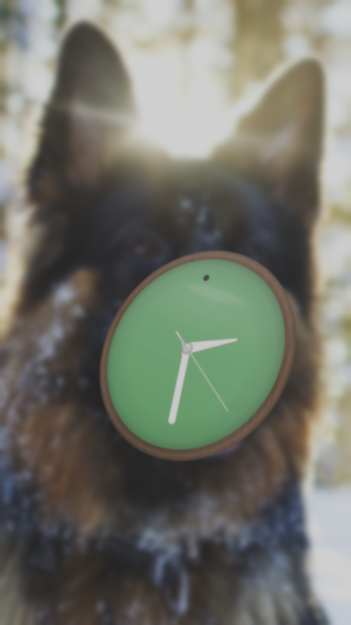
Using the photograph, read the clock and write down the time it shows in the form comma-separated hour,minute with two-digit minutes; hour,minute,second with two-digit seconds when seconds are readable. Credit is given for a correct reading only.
2,29,22
